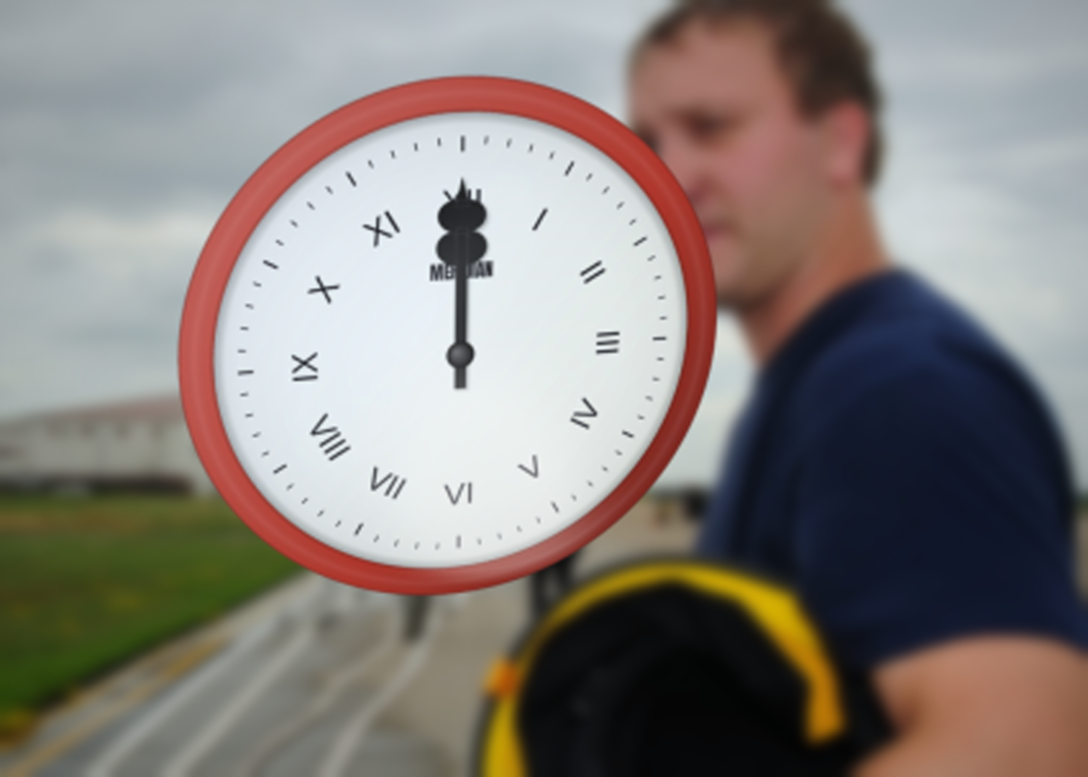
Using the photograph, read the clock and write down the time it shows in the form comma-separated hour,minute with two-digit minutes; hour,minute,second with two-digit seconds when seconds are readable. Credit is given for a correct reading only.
12,00
